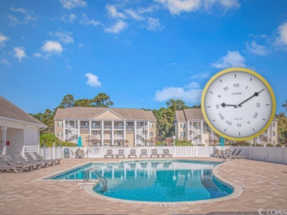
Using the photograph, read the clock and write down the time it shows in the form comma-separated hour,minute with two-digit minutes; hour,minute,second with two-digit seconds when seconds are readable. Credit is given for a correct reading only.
9,10
